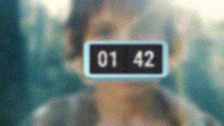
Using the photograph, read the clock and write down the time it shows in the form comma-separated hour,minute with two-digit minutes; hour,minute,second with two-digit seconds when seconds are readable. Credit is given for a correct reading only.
1,42
